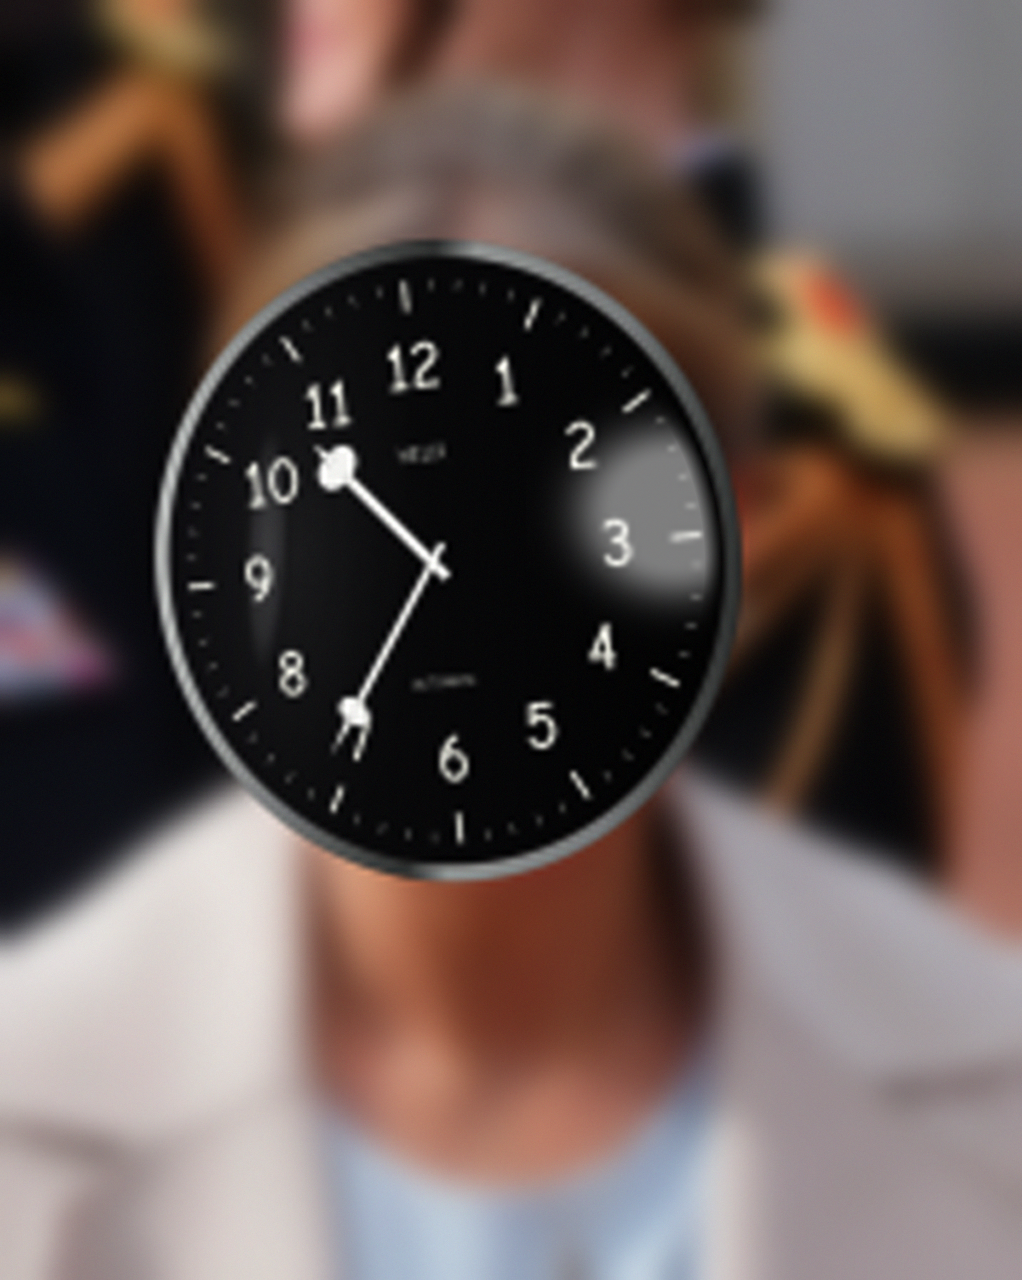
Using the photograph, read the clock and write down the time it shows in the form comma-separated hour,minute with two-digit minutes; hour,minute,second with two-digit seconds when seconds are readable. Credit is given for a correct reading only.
10,36
